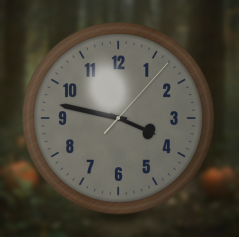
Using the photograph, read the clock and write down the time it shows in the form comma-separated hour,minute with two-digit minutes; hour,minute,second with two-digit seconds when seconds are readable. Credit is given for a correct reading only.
3,47,07
